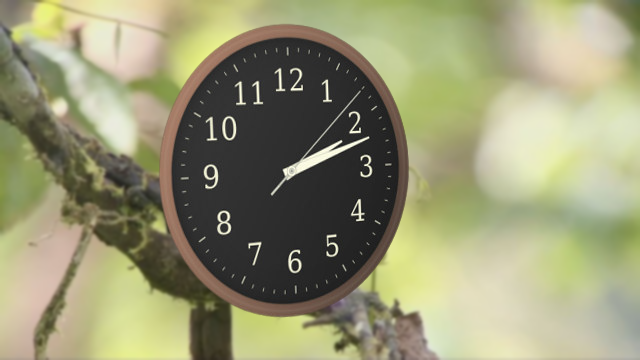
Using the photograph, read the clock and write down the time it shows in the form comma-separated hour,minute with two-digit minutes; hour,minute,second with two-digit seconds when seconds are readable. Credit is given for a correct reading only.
2,12,08
